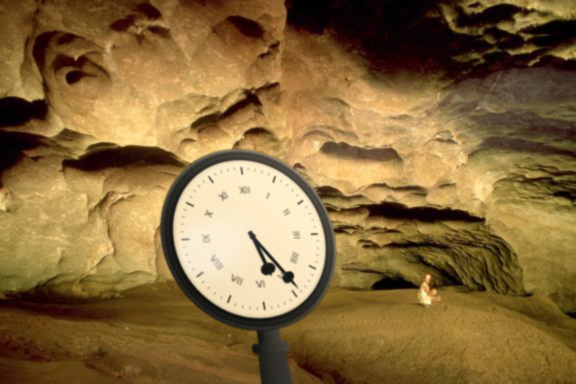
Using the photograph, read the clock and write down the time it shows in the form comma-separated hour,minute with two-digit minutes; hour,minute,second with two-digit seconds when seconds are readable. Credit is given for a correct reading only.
5,24
